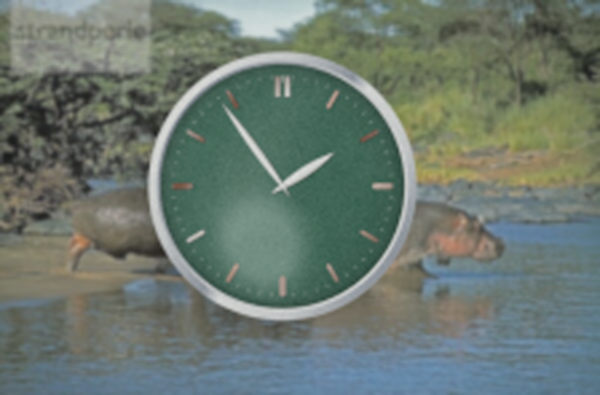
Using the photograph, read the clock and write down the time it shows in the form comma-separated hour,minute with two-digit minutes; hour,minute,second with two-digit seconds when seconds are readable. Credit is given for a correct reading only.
1,54
